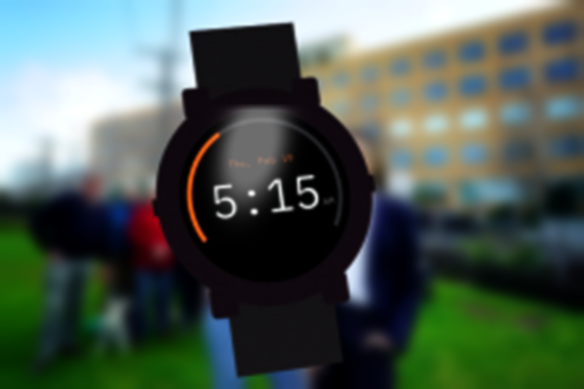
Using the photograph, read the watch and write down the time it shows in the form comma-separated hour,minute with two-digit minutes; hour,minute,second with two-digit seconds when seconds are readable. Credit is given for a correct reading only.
5,15
